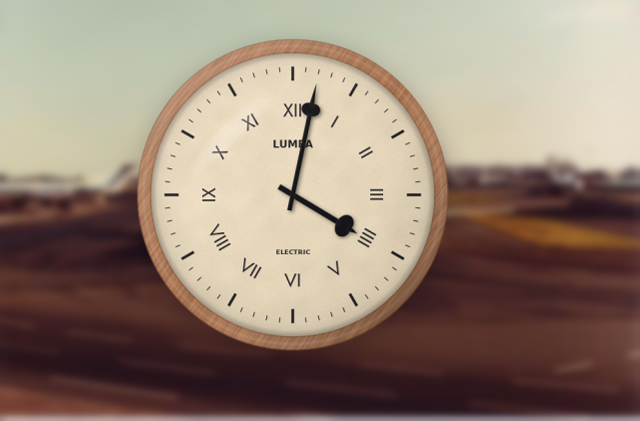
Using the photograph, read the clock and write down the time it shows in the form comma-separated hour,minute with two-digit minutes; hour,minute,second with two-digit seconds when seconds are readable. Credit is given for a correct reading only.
4,02
